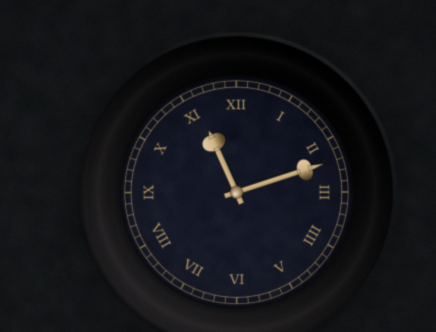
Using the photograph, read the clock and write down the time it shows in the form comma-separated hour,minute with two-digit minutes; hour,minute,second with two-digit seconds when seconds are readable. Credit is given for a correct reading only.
11,12
